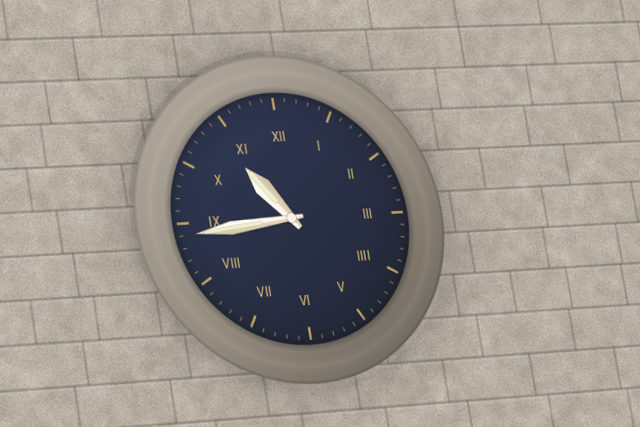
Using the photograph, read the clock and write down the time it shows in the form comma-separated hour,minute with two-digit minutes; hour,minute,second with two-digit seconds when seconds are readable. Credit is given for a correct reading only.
10,44
